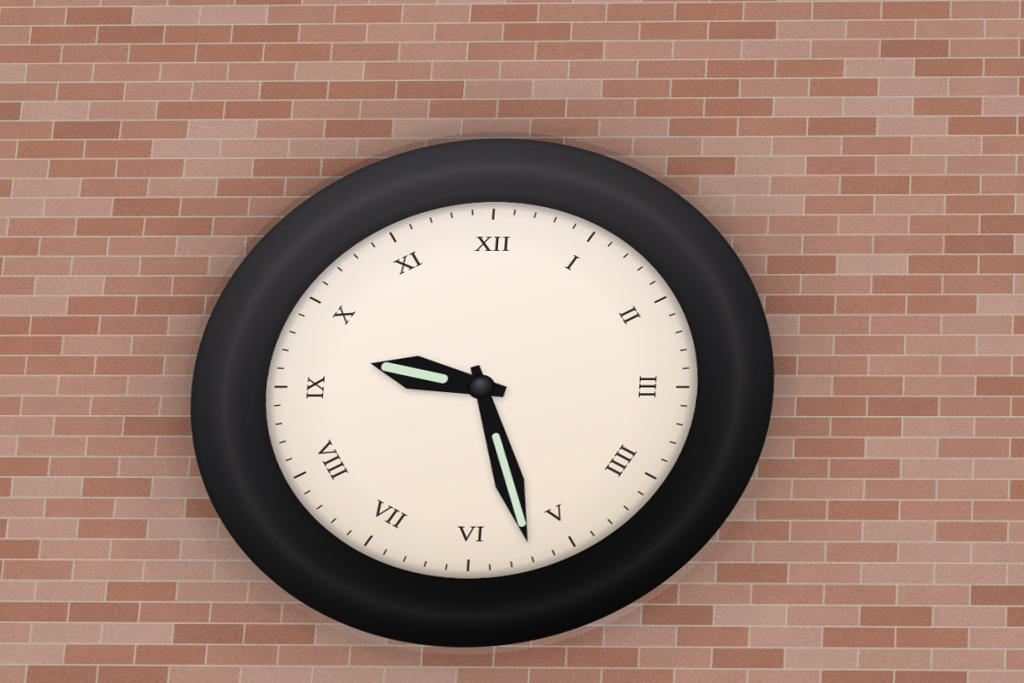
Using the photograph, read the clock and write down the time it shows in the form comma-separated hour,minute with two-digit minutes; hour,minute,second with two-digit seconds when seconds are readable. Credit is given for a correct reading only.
9,27
